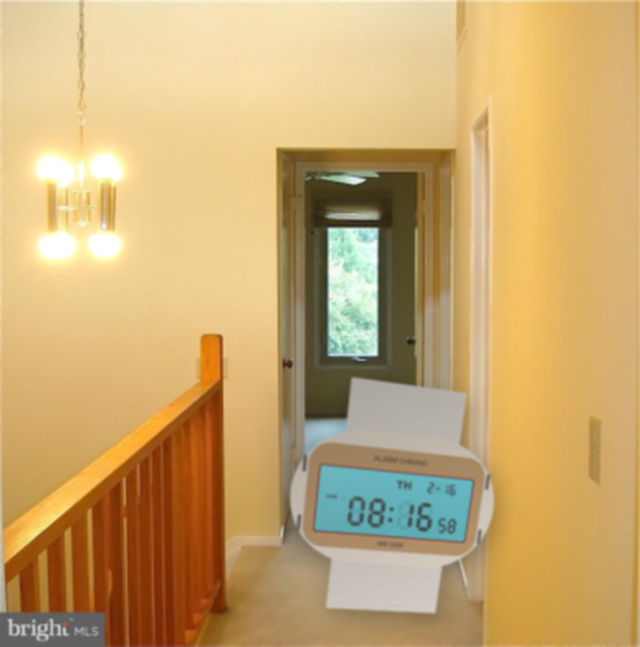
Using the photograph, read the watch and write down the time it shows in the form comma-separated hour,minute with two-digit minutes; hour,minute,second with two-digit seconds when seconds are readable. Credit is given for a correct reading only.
8,16,58
